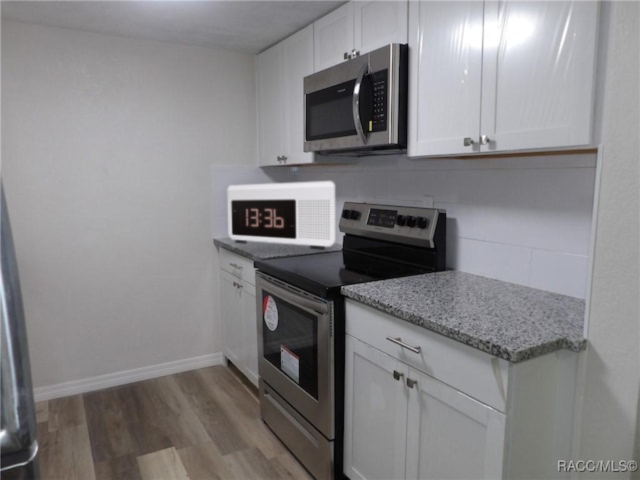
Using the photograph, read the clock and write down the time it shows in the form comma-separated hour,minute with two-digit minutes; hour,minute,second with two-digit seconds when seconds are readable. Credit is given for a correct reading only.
13,36
